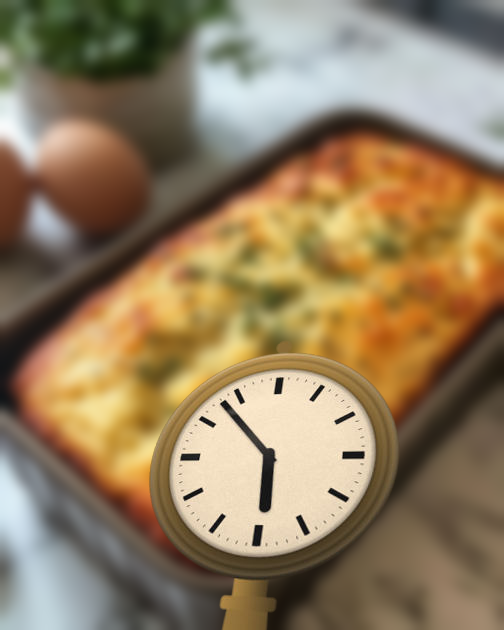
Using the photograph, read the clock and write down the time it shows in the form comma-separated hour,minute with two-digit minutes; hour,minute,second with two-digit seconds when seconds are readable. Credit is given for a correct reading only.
5,53
